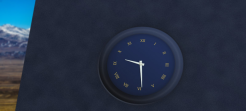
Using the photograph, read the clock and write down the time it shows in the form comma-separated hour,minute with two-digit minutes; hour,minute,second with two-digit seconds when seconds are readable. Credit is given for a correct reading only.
9,29
